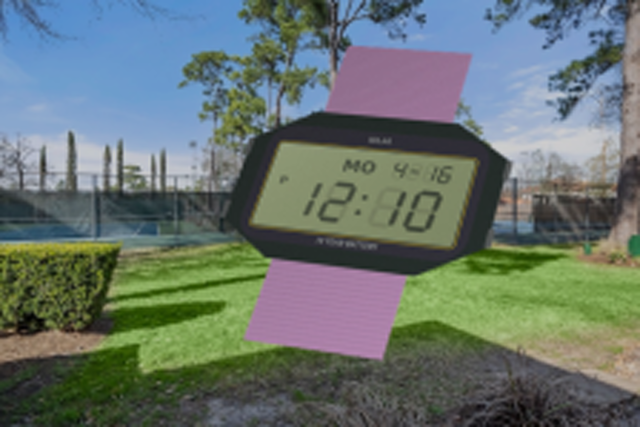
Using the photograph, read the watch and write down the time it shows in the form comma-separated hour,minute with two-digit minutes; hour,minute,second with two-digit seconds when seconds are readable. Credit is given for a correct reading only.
12,10
